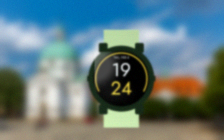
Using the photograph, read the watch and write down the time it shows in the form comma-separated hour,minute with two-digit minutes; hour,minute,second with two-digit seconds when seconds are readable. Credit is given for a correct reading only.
19,24
